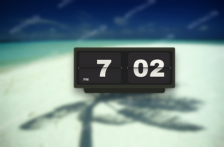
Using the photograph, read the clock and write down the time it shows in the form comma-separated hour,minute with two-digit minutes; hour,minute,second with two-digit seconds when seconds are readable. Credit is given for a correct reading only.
7,02
